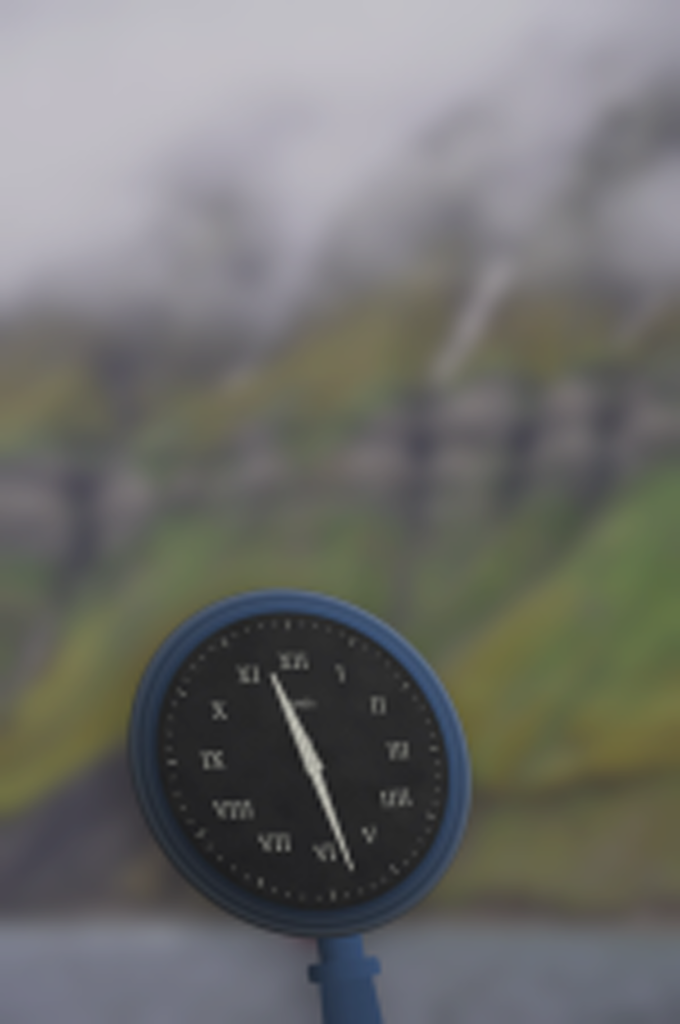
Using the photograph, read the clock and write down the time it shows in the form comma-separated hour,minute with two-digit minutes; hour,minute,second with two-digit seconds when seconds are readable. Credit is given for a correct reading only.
11,28
